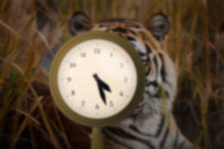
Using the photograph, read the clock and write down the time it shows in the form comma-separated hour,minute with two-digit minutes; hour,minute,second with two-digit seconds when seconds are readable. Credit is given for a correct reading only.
4,27
